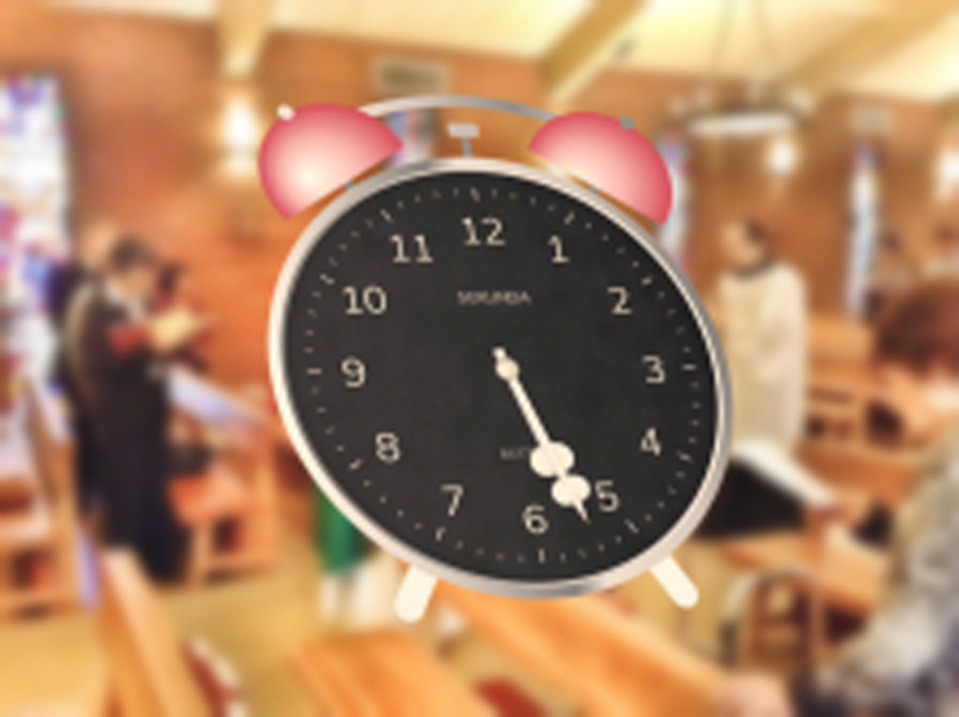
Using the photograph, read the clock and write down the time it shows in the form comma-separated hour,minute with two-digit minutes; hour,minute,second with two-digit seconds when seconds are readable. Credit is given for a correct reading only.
5,27
